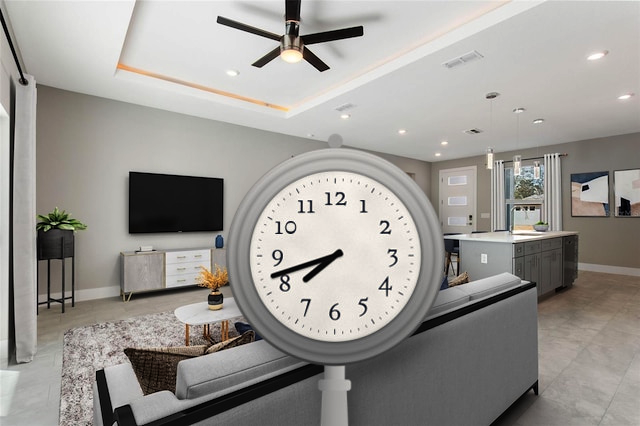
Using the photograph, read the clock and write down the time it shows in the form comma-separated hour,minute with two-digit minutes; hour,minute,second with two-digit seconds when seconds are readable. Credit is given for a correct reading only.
7,42
